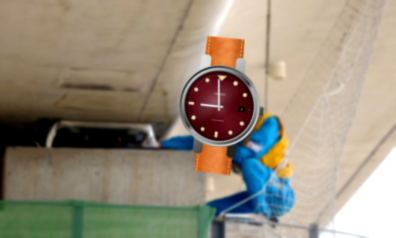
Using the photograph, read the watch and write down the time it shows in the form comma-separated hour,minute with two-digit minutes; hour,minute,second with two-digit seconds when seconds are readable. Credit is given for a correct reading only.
8,59
